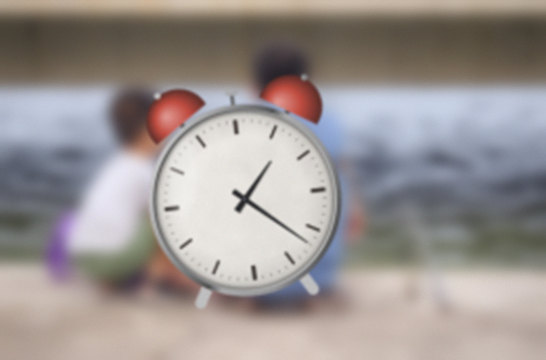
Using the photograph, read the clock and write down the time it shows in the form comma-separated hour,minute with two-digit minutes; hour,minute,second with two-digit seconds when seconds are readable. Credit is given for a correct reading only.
1,22
